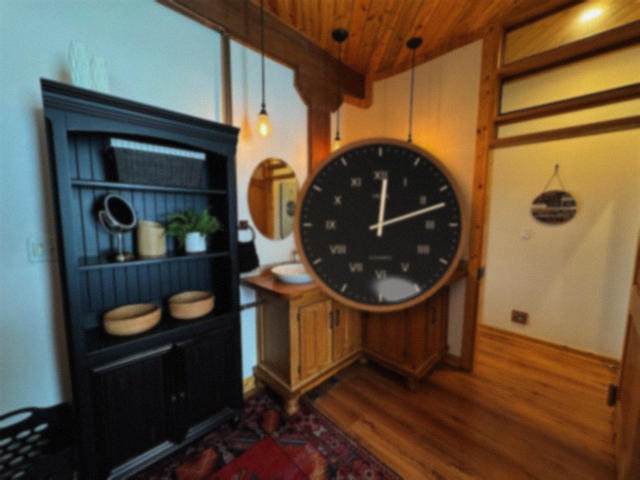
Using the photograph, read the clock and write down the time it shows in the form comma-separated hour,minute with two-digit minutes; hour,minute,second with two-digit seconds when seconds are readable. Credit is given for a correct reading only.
12,12
